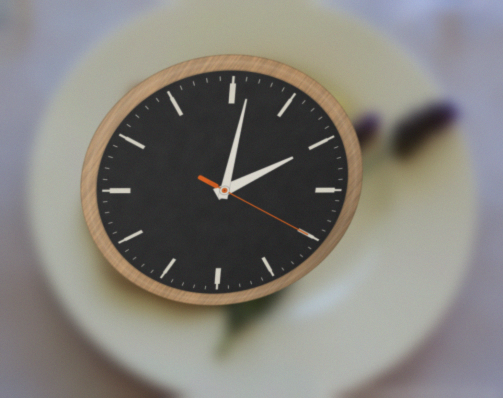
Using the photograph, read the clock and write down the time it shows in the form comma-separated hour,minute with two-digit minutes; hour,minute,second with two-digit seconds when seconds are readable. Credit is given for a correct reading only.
2,01,20
